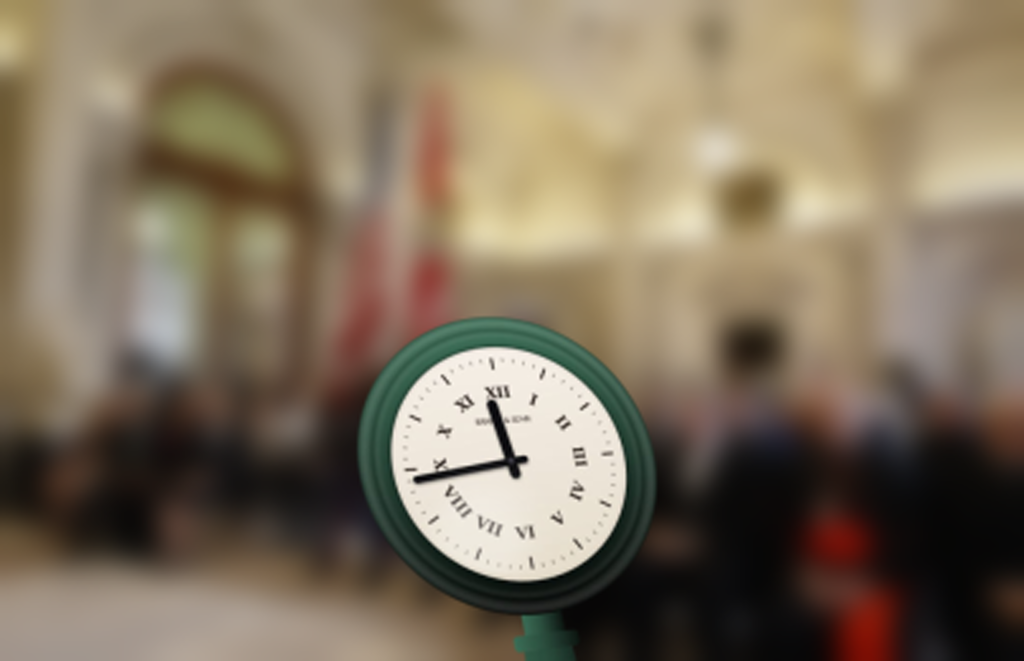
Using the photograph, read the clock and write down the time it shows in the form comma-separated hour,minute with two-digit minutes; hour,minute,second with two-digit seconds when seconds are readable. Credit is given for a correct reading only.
11,44
